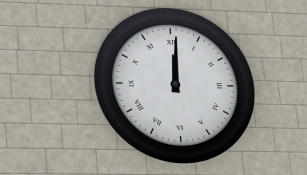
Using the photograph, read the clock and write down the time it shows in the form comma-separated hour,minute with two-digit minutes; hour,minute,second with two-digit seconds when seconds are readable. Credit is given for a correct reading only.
12,01
